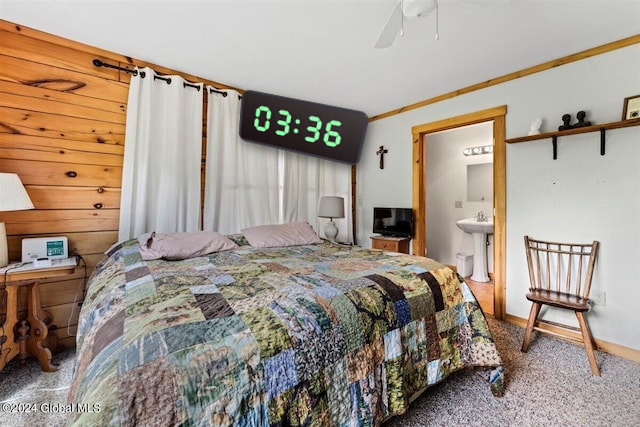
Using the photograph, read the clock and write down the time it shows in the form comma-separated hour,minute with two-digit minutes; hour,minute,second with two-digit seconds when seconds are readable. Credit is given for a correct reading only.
3,36
